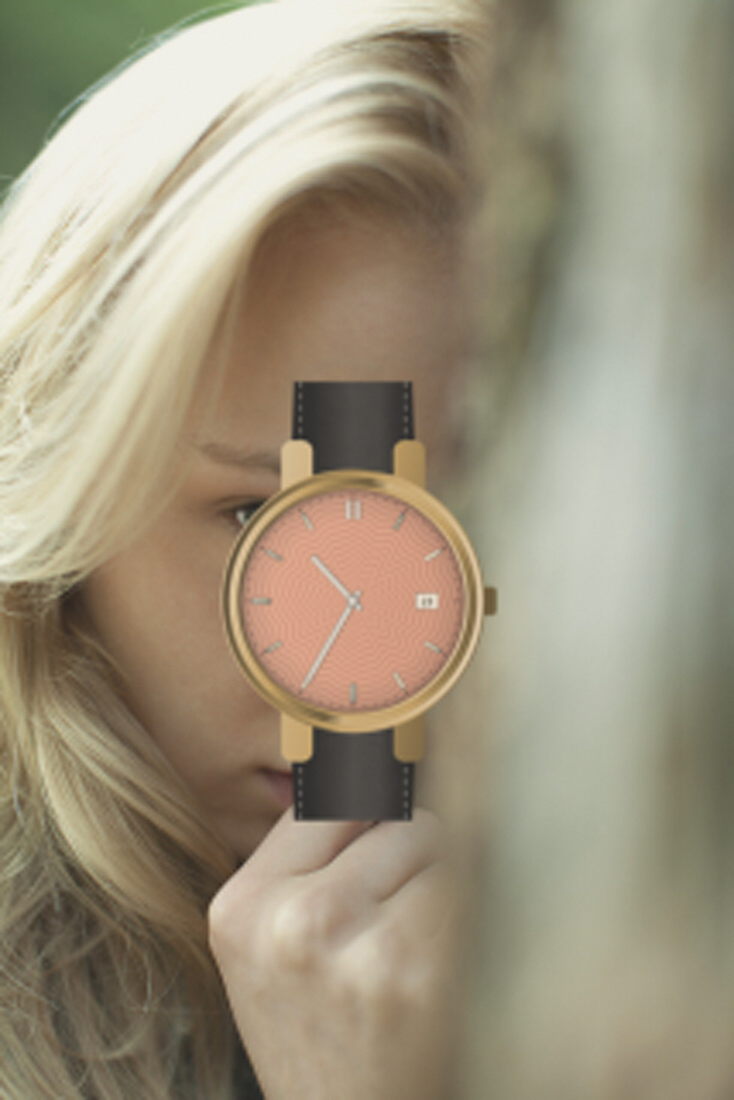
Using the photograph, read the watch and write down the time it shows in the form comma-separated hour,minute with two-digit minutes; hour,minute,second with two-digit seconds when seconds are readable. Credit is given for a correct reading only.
10,35
